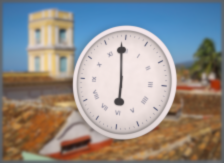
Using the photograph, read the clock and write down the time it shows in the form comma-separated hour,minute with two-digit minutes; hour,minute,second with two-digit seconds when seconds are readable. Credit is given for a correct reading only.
5,59
